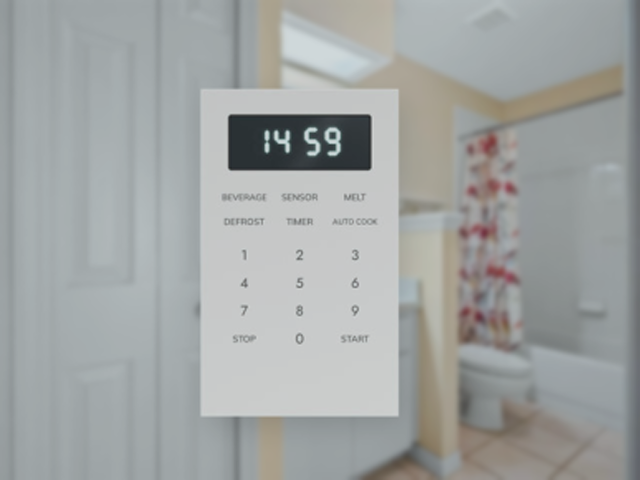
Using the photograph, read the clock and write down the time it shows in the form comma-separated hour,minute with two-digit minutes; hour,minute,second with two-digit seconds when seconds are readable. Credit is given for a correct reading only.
14,59
